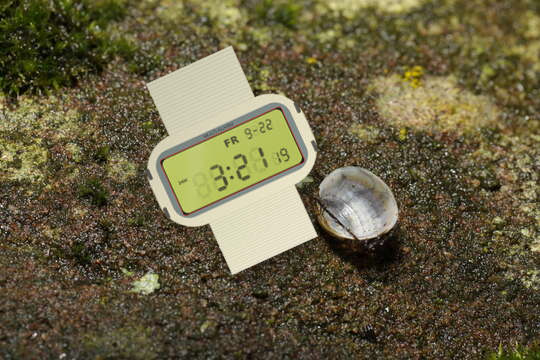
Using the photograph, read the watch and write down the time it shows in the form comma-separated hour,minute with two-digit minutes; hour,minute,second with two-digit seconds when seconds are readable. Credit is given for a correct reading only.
3,21,19
